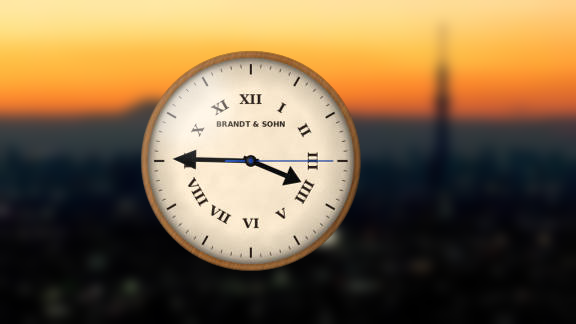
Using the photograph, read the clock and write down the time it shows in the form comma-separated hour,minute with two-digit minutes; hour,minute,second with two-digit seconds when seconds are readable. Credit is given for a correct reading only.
3,45,15
